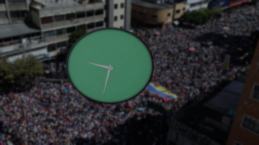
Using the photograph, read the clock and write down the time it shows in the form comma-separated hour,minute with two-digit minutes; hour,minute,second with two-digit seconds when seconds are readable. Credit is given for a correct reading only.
9,32
